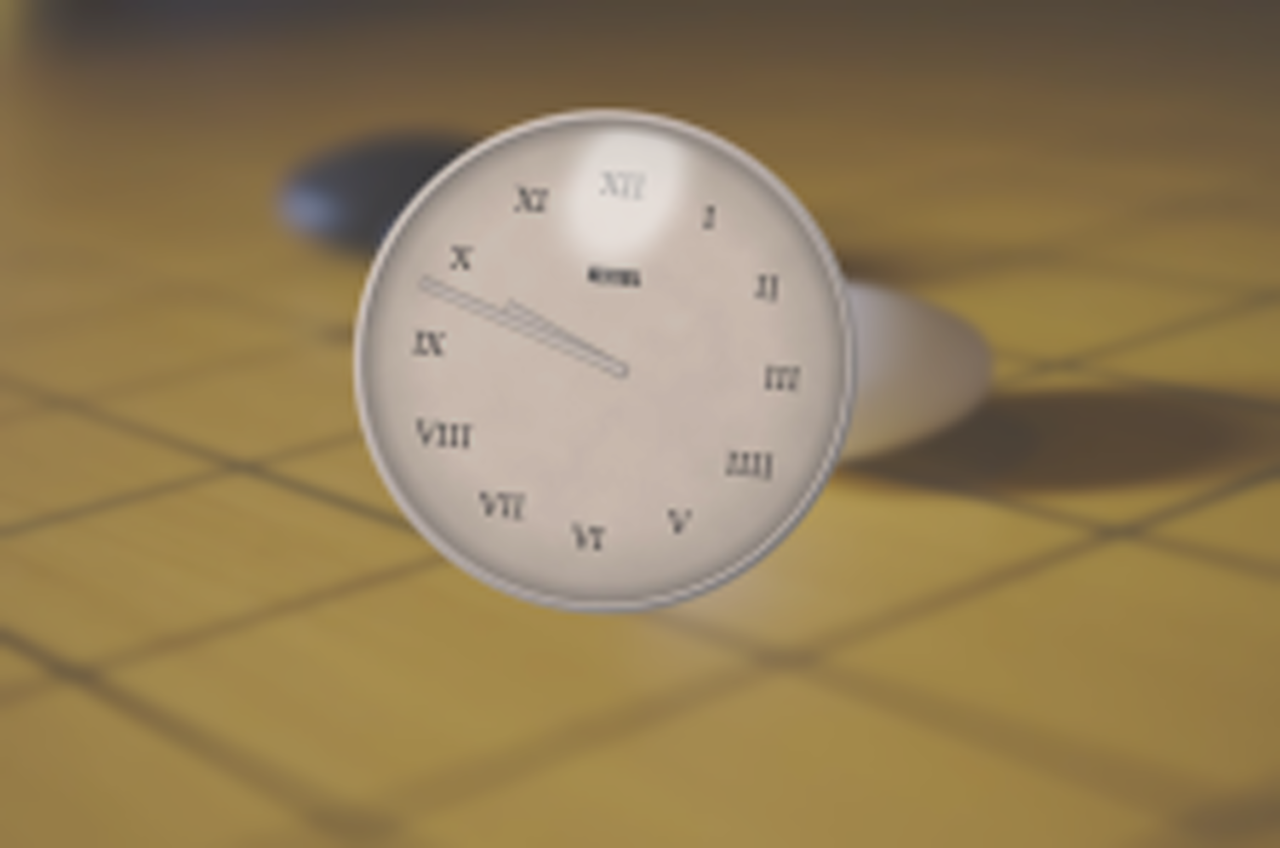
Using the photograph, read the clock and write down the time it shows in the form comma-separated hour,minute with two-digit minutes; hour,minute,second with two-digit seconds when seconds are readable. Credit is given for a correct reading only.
9,48
